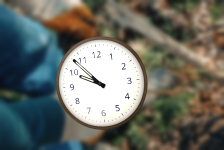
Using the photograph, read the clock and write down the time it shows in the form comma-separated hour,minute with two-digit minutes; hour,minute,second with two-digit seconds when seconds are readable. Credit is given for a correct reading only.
9,53
